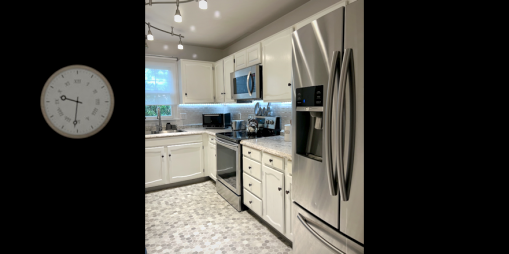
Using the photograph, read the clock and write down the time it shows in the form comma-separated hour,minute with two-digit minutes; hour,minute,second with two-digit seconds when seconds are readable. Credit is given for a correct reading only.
9,31
